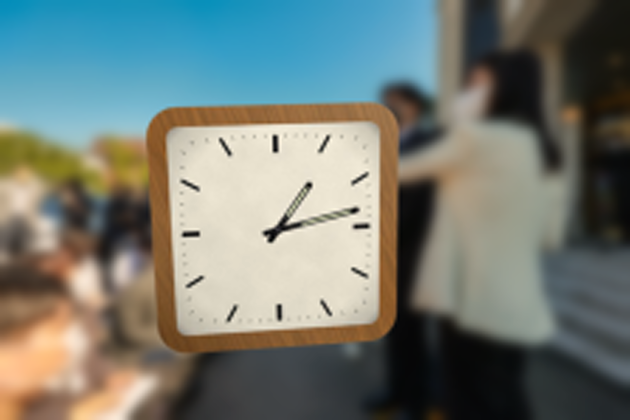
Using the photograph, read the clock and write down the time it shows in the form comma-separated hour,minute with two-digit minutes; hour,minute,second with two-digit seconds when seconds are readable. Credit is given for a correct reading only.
1,13
